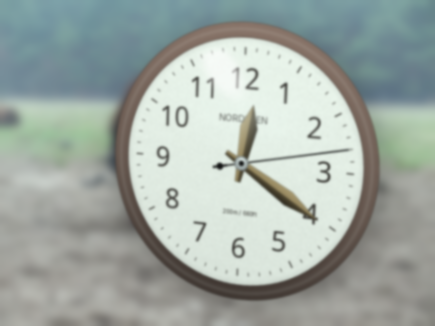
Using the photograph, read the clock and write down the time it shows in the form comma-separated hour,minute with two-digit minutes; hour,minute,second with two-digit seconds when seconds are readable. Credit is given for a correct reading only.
12,20,13
